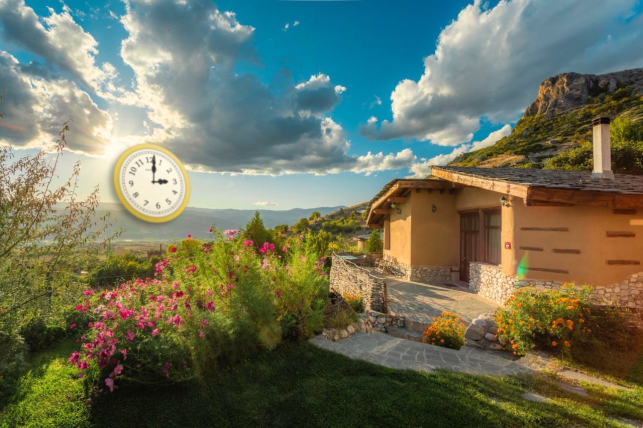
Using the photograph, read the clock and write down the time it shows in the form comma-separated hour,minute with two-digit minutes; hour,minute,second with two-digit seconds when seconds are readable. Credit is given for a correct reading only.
3,02
